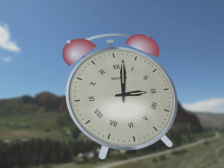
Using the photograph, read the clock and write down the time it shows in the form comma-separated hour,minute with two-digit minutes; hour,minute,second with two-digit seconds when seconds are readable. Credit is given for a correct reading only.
3,02
